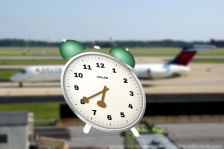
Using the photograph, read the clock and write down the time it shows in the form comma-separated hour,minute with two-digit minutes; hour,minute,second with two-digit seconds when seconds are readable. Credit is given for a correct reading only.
6,40
